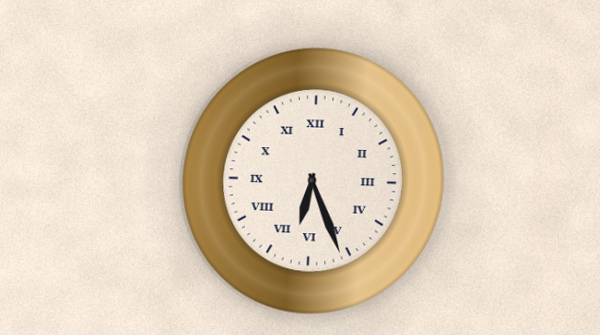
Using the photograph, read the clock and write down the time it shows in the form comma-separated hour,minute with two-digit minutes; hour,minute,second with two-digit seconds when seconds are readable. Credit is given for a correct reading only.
6,26
